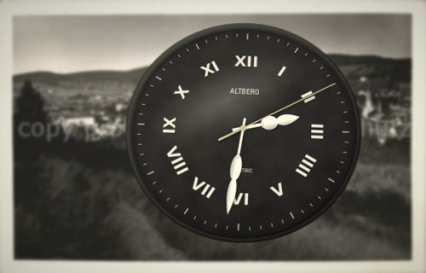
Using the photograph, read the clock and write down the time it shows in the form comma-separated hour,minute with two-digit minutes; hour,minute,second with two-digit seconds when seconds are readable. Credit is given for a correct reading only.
2,31,10
